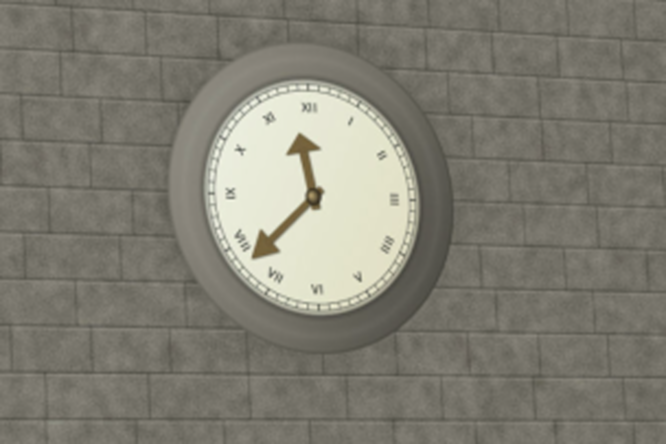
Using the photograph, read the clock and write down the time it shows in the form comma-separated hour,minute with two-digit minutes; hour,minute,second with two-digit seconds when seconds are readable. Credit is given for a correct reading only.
11,38
